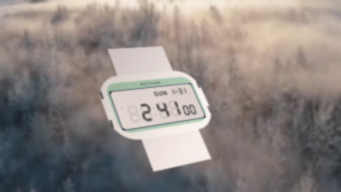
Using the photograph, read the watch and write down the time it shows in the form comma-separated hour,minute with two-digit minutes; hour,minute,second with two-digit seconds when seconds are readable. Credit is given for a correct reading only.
2,41,00
